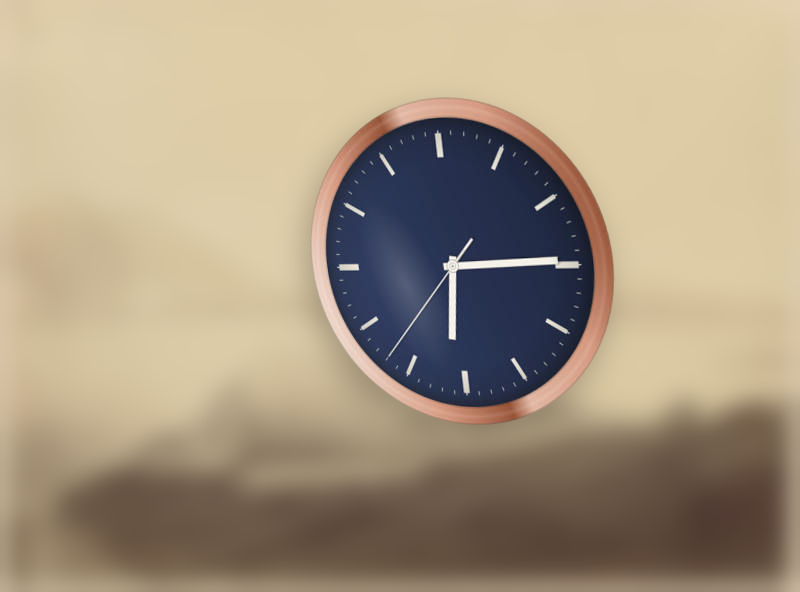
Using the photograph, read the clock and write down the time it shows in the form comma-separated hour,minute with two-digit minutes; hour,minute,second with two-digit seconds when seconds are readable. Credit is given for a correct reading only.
6,14,37
